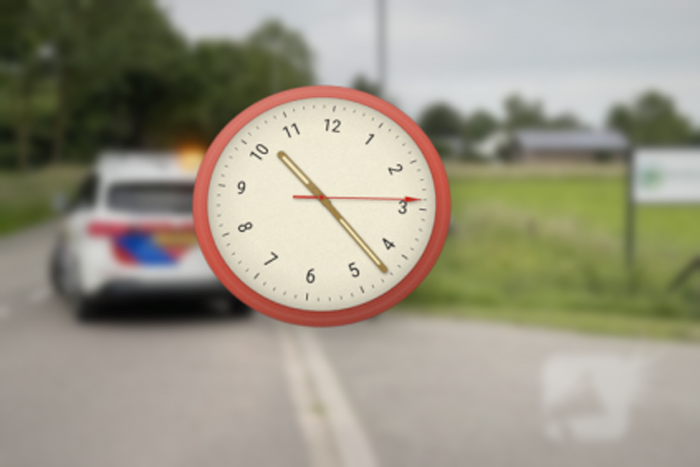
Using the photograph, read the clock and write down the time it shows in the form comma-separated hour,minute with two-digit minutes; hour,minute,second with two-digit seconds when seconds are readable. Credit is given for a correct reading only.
10,22,14
